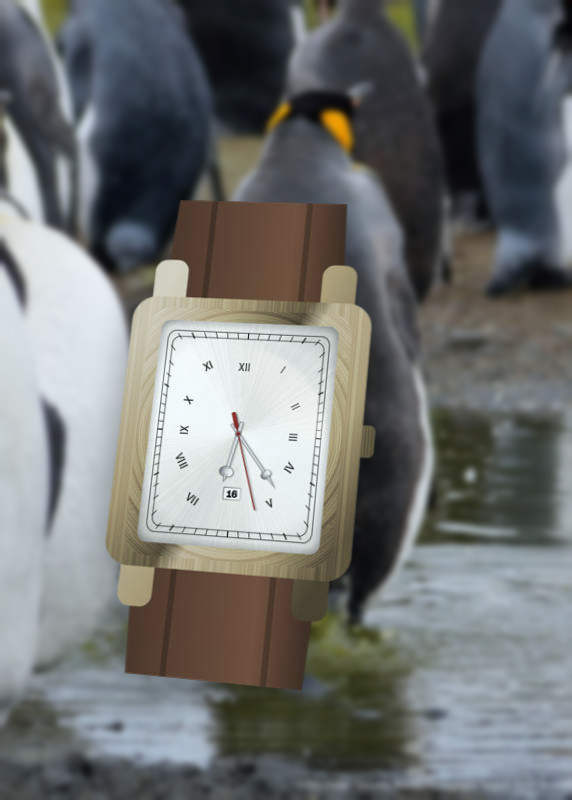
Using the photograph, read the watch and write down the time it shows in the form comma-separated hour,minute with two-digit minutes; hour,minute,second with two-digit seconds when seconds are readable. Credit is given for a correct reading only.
6,23,27
